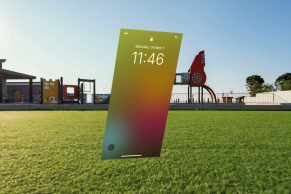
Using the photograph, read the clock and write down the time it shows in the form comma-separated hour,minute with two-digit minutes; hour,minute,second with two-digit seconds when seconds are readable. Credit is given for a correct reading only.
11,46
